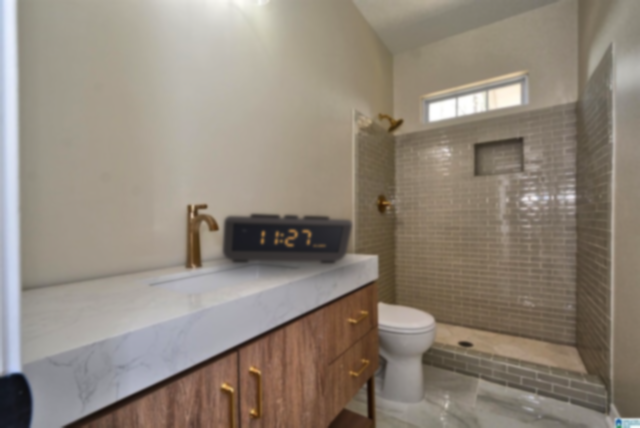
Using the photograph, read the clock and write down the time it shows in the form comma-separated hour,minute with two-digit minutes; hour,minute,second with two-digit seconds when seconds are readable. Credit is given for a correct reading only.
11,27
